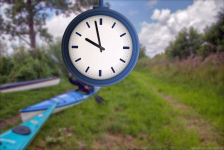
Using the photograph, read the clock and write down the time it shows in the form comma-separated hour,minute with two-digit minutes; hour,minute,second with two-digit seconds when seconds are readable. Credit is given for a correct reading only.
9,58
